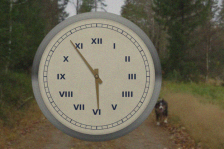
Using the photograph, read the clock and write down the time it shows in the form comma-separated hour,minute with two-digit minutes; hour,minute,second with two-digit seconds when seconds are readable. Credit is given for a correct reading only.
5,54
